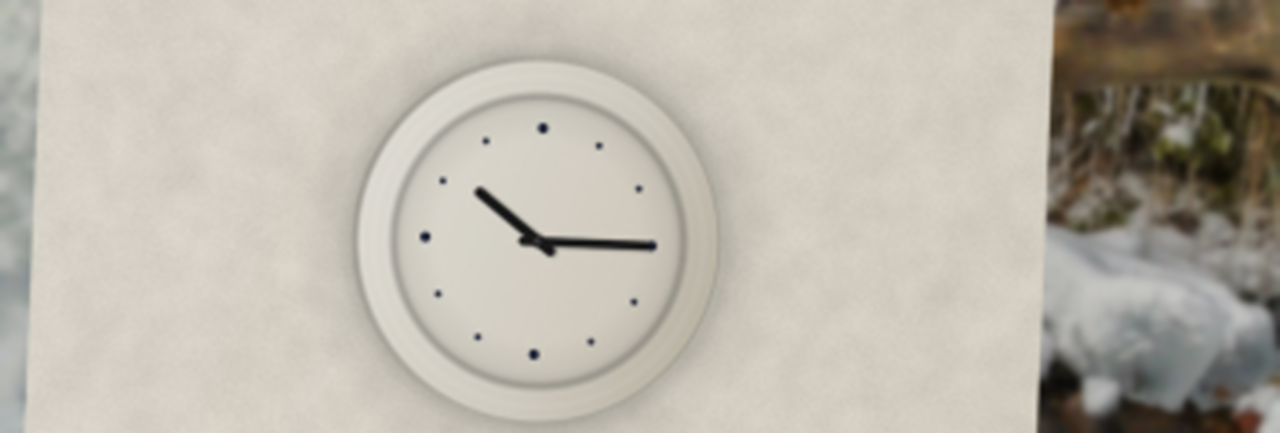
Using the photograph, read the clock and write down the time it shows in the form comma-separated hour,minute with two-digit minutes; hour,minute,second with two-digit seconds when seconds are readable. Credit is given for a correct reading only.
10,15
